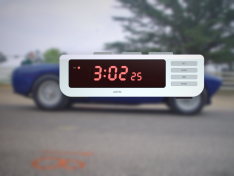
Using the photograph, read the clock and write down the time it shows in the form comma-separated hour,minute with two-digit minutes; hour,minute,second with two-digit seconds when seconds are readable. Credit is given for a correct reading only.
3,02,25
